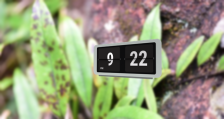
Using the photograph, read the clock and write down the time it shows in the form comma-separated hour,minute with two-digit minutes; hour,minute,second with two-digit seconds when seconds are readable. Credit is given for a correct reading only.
9,22
